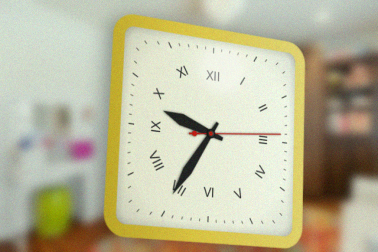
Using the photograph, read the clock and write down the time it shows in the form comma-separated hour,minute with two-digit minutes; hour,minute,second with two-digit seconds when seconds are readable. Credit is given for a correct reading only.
9,35,14
